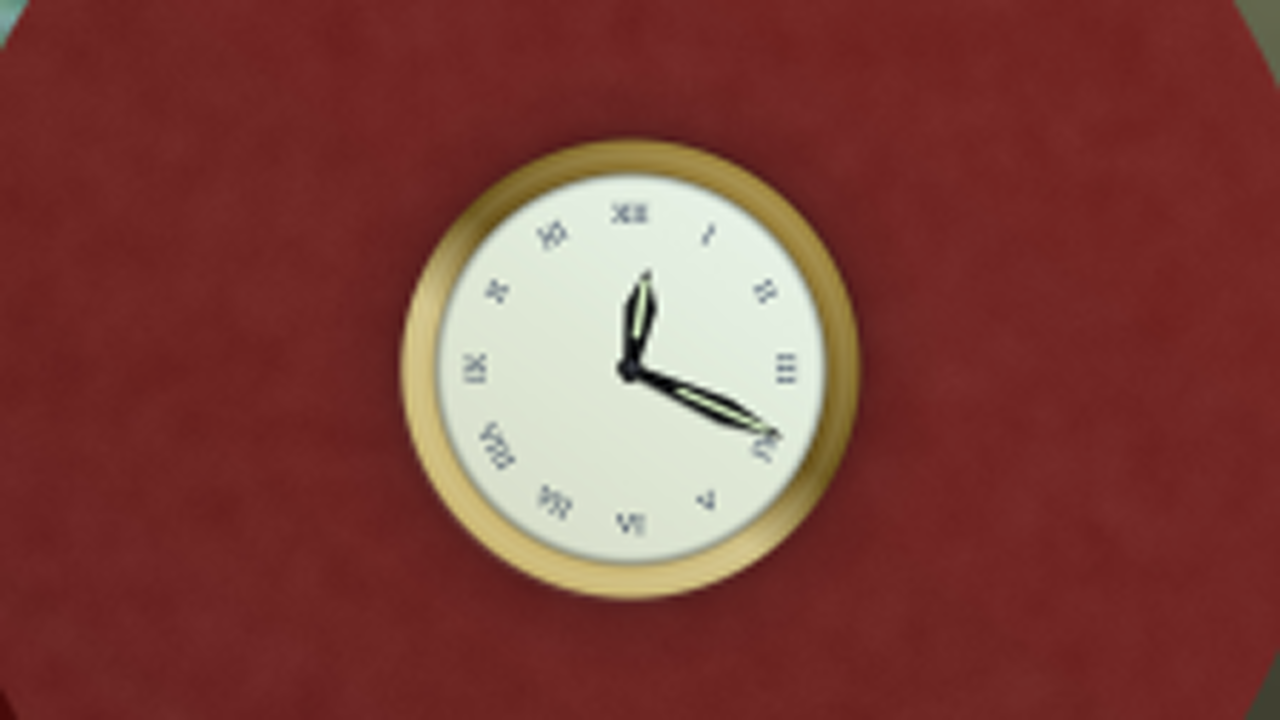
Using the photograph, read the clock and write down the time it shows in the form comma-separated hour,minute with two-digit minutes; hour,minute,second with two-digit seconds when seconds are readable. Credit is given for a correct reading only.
12,19
